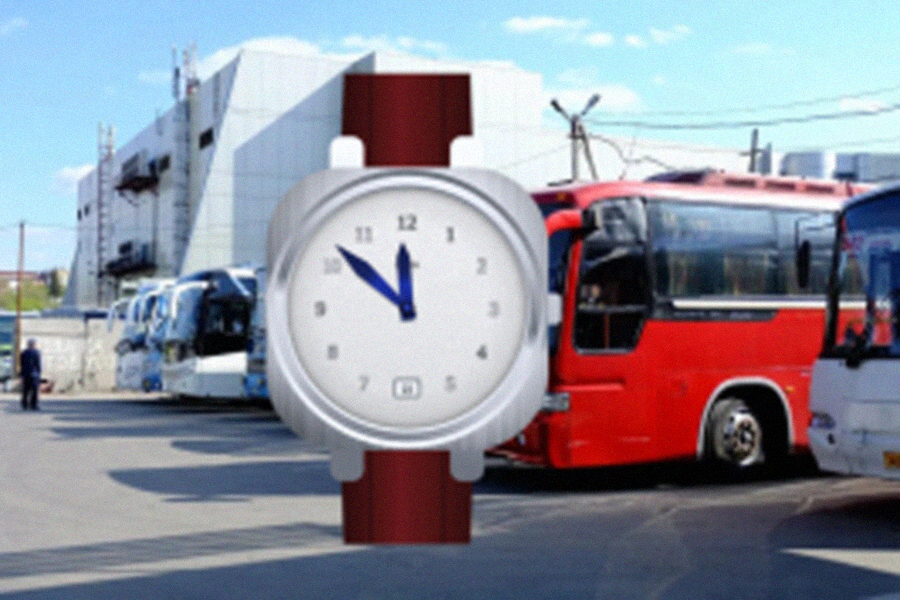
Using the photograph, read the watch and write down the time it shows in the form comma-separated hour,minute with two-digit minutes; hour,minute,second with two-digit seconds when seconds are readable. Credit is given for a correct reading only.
11,52
